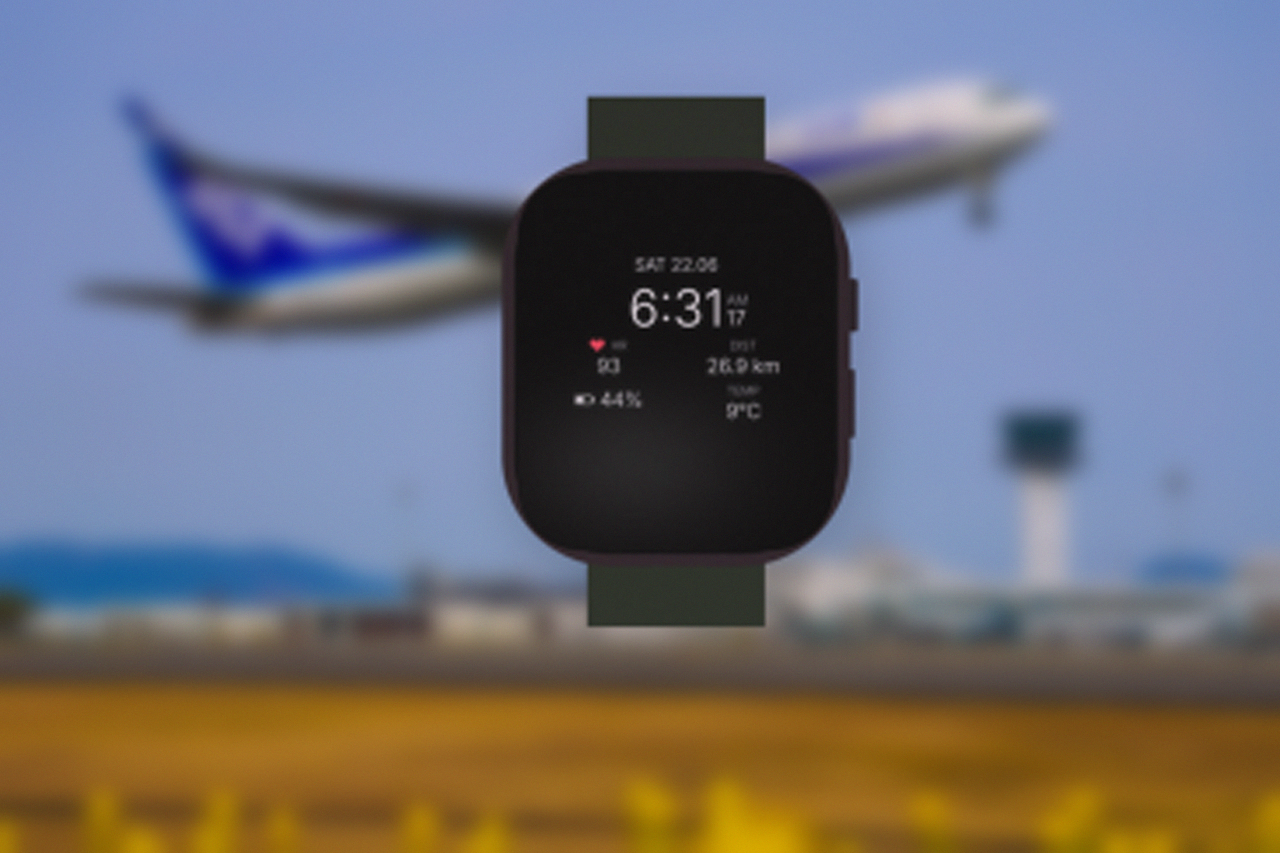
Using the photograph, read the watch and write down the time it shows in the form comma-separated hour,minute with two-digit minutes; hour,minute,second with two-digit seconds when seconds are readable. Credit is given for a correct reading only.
6,31
